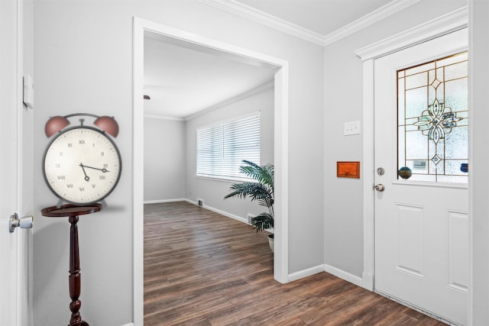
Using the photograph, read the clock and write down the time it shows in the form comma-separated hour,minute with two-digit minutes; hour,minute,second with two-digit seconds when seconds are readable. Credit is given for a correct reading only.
5,17
